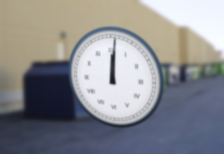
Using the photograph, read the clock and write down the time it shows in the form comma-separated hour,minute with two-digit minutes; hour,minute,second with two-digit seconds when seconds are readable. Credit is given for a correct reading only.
12,01
